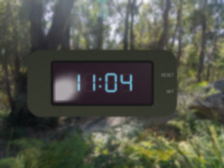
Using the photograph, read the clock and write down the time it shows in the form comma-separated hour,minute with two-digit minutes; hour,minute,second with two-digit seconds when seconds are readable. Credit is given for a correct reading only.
11,04
